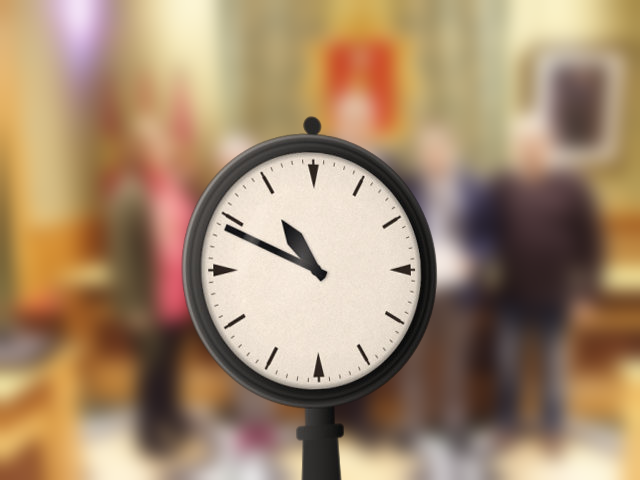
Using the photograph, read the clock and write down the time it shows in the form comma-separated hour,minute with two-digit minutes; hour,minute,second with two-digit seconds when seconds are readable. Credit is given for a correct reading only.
10,49
